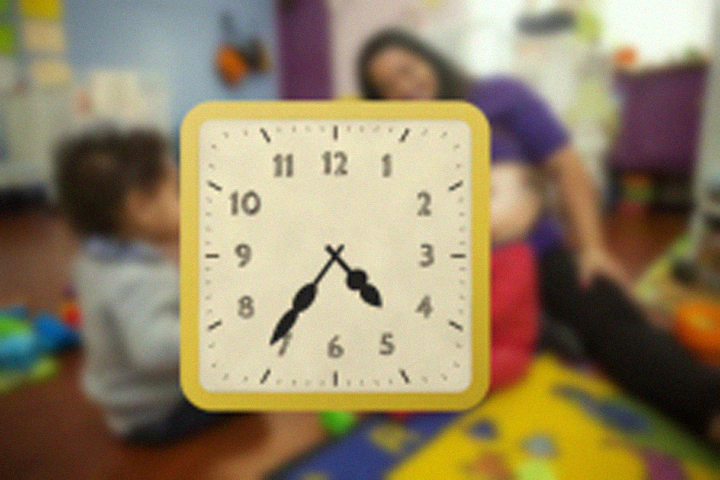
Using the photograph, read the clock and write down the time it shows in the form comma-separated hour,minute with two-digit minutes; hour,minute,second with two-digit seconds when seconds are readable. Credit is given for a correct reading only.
4,36
